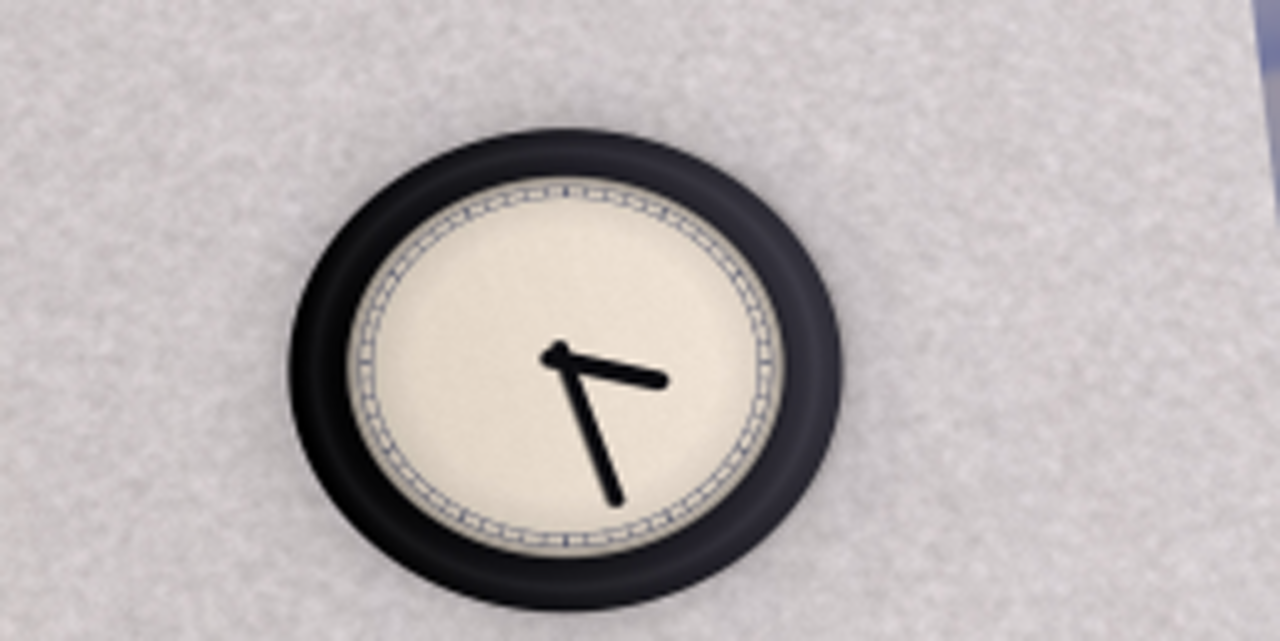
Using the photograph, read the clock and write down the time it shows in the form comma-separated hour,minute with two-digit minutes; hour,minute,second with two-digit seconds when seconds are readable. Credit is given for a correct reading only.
3,27
